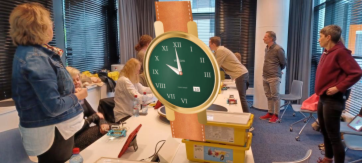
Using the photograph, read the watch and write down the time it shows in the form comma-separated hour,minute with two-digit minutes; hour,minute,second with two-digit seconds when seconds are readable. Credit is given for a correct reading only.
9,59
